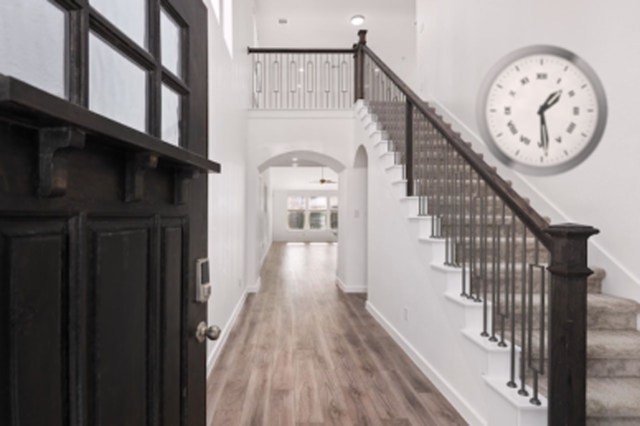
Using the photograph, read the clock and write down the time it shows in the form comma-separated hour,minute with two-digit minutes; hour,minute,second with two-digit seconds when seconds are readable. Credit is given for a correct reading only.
1,29
